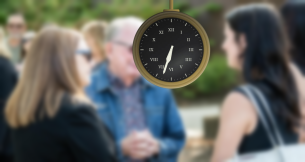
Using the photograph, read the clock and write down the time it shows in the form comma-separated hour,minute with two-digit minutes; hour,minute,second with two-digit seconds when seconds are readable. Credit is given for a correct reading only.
6,33
